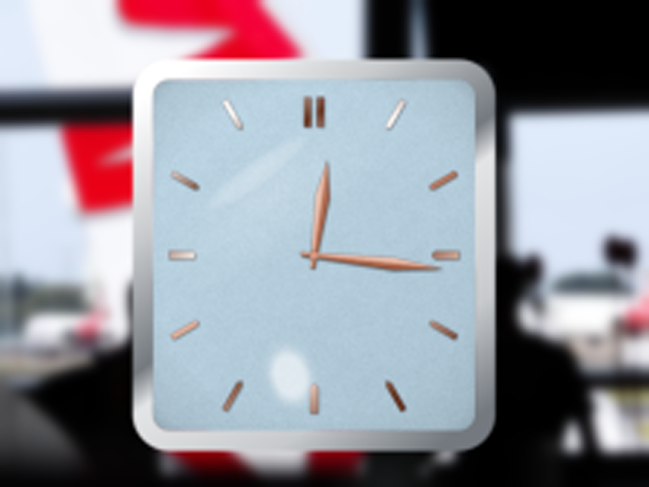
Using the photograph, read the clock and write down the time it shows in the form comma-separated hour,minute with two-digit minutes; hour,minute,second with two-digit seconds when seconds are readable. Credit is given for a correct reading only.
12,16
